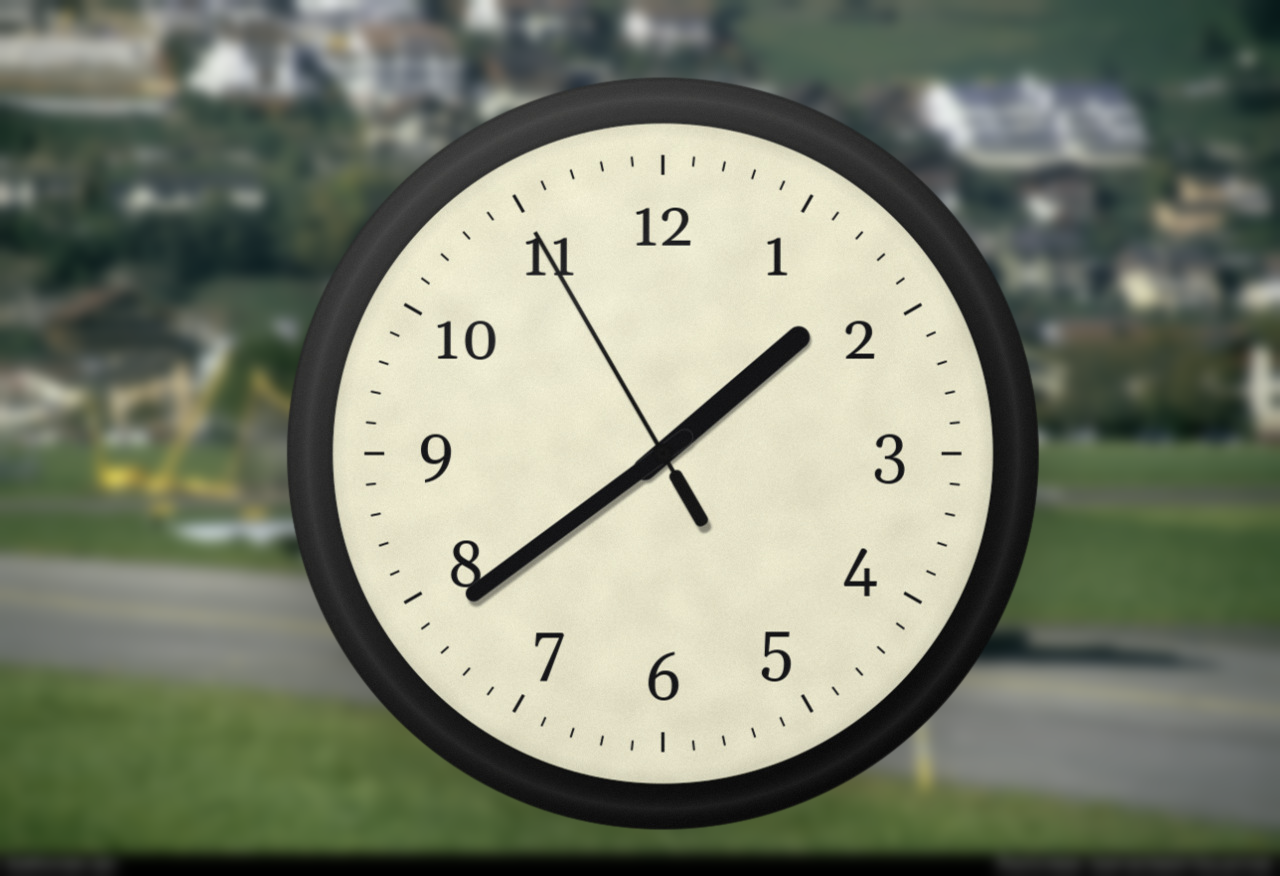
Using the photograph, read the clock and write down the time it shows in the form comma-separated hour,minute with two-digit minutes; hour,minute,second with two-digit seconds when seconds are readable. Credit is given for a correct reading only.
1,38,55
